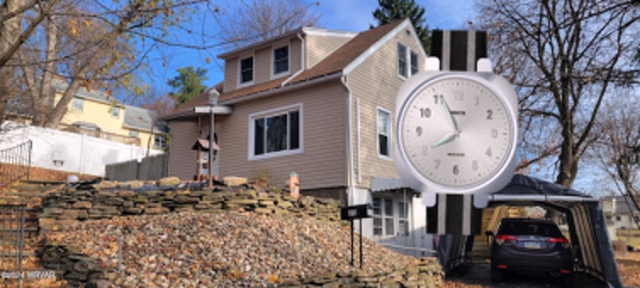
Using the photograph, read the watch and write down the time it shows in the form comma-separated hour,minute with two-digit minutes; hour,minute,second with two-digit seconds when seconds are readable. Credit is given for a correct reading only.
7,56
